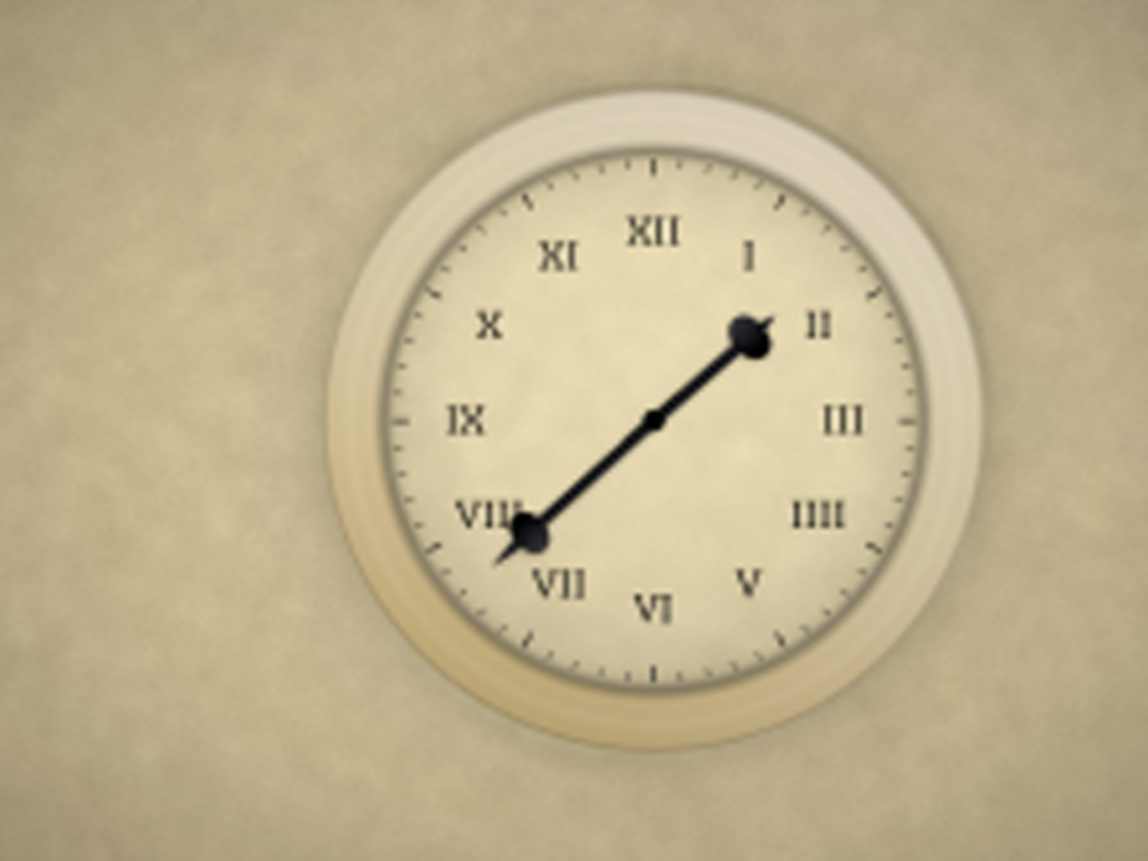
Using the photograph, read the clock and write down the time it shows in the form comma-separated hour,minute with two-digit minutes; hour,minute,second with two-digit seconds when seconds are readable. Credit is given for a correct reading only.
1,38
